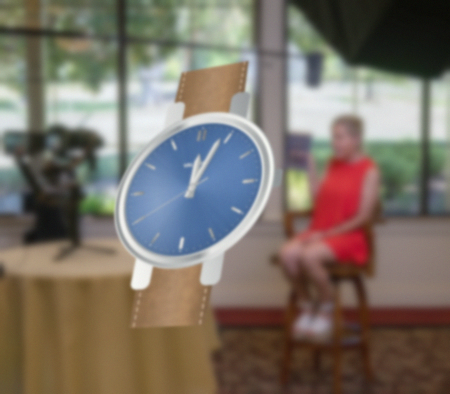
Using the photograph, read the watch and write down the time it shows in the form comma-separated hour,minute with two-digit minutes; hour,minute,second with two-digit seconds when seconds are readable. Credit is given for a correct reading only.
12,03,40
